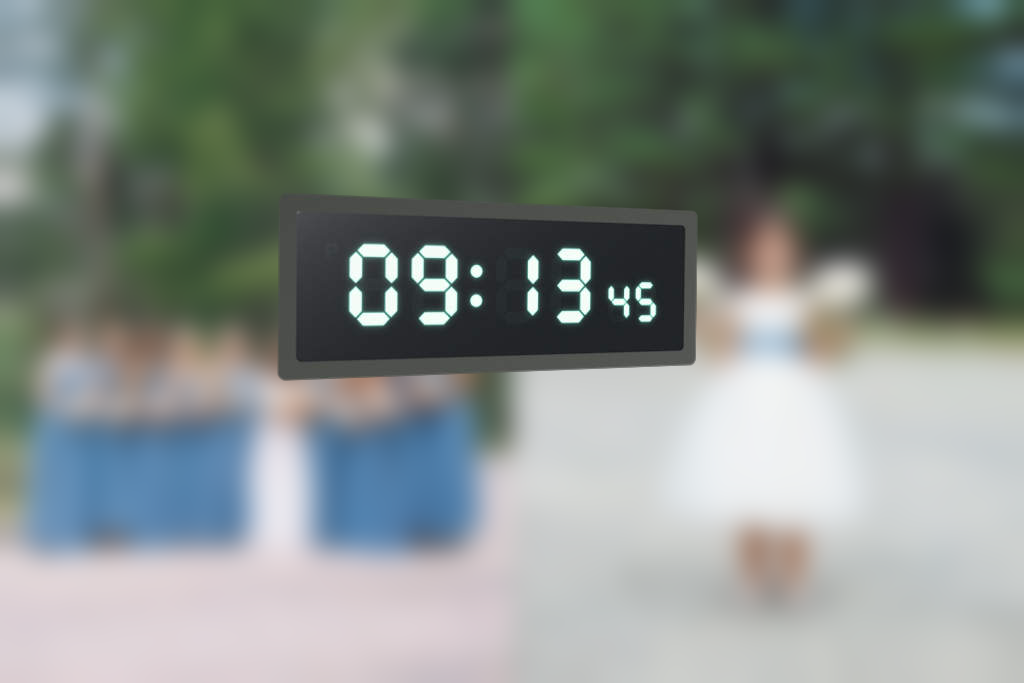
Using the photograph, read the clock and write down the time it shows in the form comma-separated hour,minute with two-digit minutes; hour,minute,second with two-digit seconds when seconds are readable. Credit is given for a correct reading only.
9,13,45
